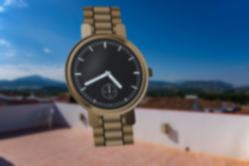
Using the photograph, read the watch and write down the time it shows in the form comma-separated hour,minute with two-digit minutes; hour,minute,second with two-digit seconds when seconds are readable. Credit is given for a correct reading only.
4,41
